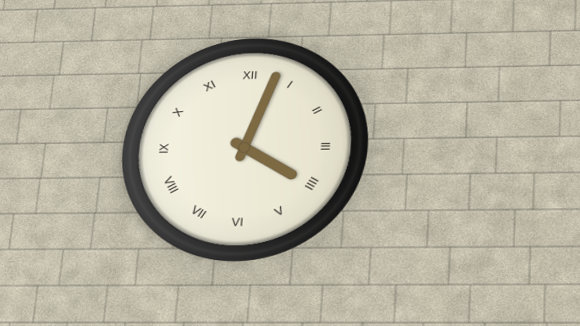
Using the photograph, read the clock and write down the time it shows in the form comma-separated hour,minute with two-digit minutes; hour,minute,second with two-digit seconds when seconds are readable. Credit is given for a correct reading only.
4,03
